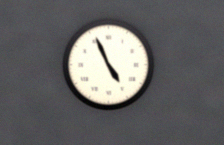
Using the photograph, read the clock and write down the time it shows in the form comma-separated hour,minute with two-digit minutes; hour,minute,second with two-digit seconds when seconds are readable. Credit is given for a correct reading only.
4,56
